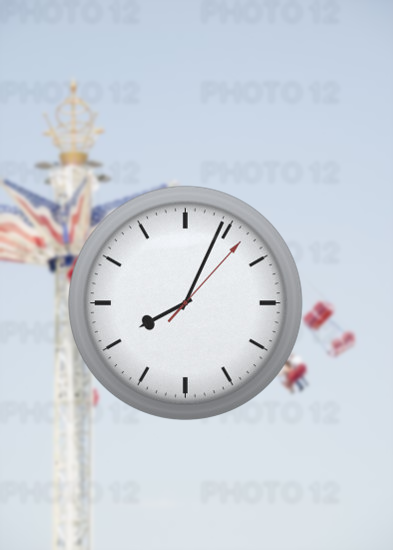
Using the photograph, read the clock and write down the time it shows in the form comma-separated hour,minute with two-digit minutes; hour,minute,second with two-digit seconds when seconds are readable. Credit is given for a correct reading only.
8,04,07
